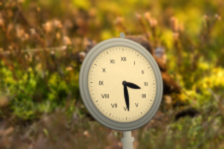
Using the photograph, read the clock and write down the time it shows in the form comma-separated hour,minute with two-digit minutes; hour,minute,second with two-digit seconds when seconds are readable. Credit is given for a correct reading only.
3,29
